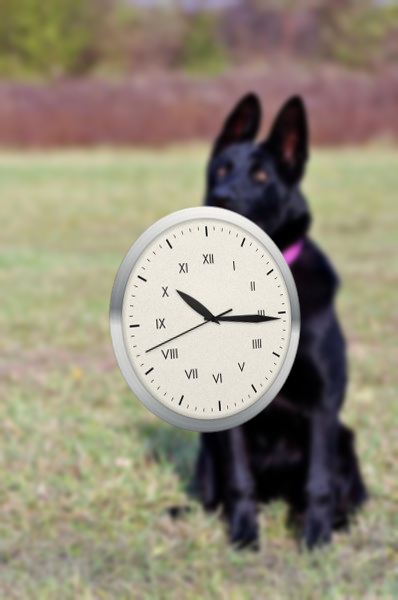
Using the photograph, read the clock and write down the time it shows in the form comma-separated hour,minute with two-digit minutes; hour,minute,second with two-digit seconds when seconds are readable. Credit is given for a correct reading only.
10,15,42
